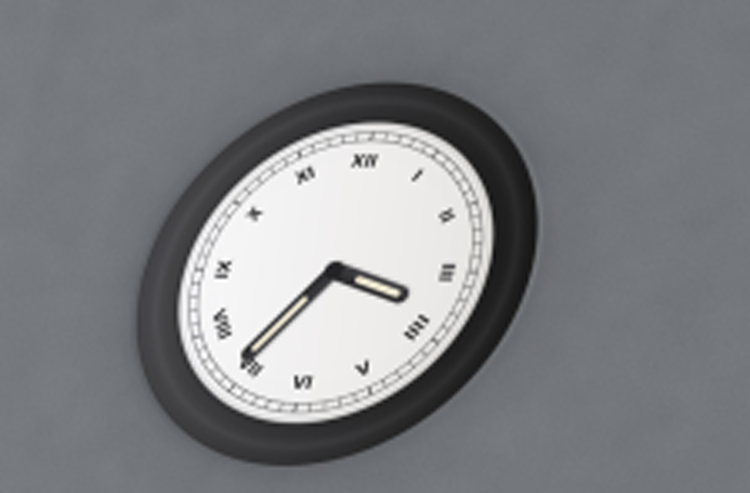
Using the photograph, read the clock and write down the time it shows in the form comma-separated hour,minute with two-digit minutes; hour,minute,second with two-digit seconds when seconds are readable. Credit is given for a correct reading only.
3,36
